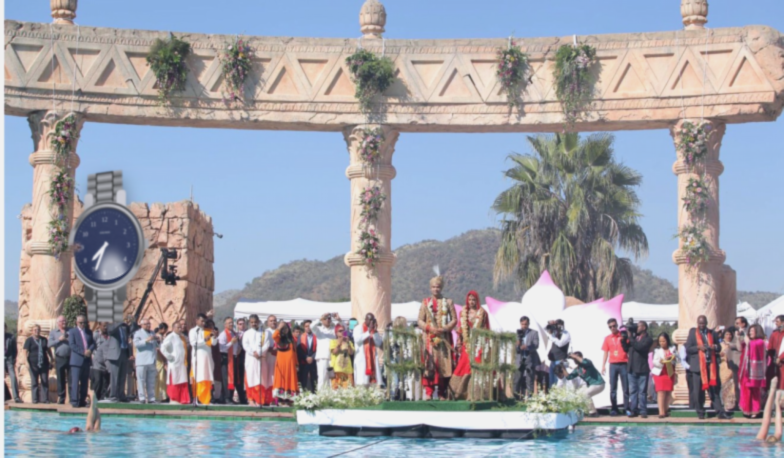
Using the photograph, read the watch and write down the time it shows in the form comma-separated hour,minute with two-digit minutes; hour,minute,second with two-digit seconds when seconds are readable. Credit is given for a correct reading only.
7,34
